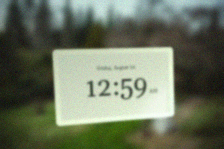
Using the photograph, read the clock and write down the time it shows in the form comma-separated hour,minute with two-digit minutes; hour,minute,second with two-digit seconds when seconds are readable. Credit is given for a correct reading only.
12,59
